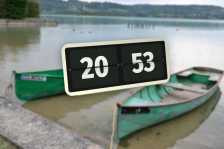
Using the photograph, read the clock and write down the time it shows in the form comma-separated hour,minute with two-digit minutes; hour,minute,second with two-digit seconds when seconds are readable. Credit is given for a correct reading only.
20,53
